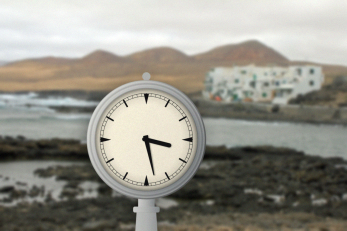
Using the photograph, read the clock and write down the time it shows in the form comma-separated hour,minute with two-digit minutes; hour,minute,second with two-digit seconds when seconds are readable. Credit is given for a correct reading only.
3,28
